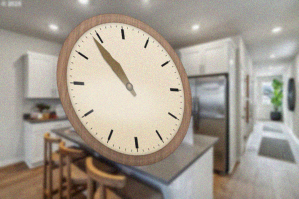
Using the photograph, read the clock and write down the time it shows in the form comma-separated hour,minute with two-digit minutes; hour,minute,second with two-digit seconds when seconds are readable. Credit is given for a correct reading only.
10,54
